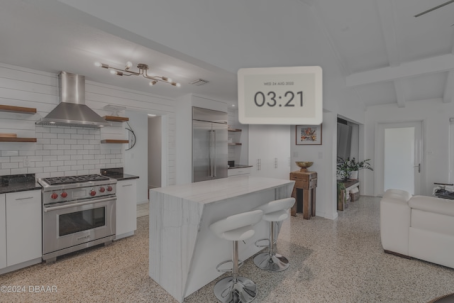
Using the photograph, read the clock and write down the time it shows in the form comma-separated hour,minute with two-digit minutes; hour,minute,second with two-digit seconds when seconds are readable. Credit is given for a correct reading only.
3,21
